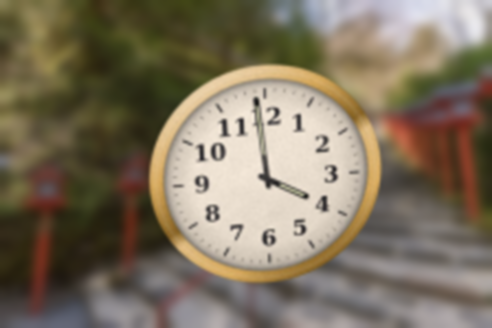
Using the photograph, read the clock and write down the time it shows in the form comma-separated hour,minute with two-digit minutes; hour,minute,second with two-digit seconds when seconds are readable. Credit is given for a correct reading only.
3,59
